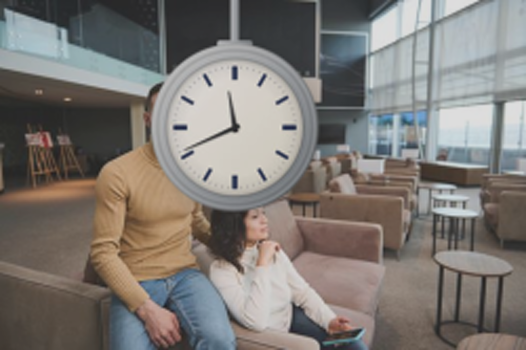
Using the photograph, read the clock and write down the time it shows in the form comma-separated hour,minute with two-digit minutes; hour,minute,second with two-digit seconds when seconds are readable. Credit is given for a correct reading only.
11,41
